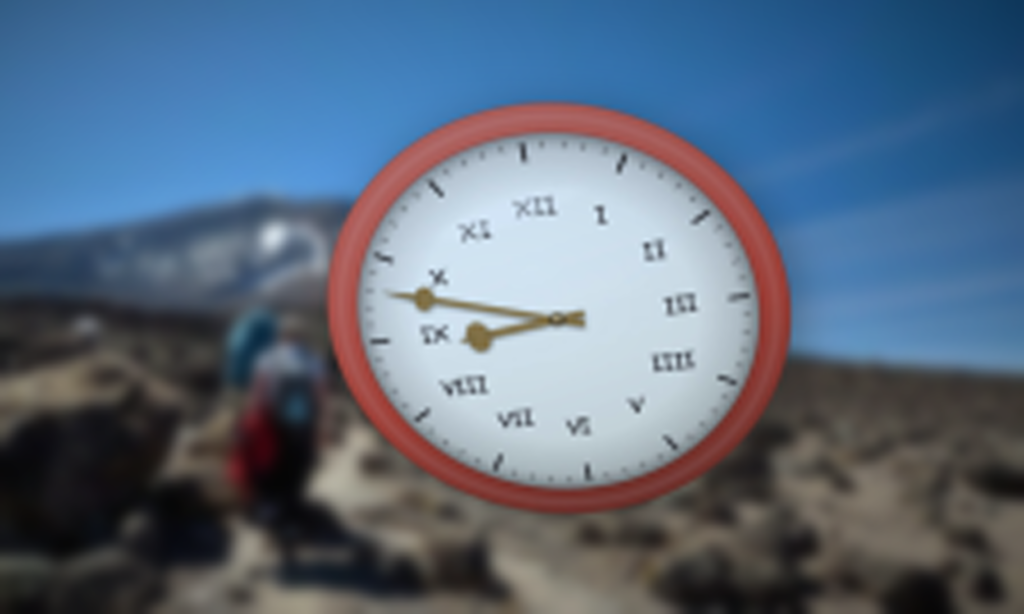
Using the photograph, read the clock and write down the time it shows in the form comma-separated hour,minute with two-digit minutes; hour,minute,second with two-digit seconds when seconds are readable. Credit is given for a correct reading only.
8,48
